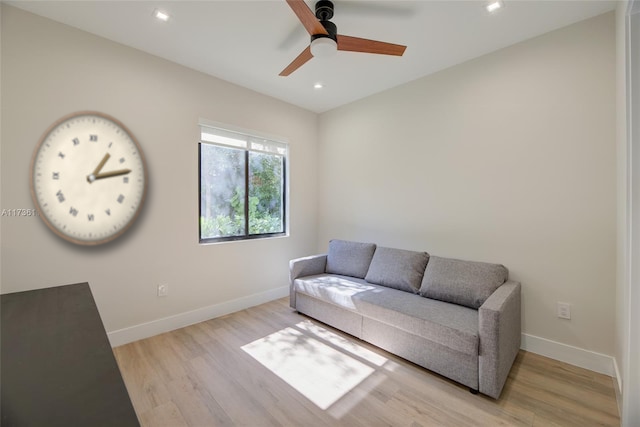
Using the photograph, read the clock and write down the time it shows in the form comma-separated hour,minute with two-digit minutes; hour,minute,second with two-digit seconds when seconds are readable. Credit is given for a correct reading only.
1,13
